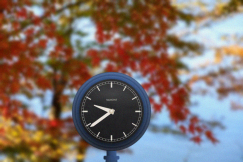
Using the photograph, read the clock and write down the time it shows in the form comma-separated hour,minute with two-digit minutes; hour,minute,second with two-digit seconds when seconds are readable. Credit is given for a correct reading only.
9,39
